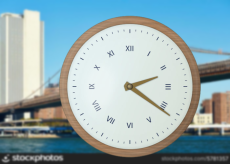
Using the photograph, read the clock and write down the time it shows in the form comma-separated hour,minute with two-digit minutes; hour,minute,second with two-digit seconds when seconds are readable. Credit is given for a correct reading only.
2,21
